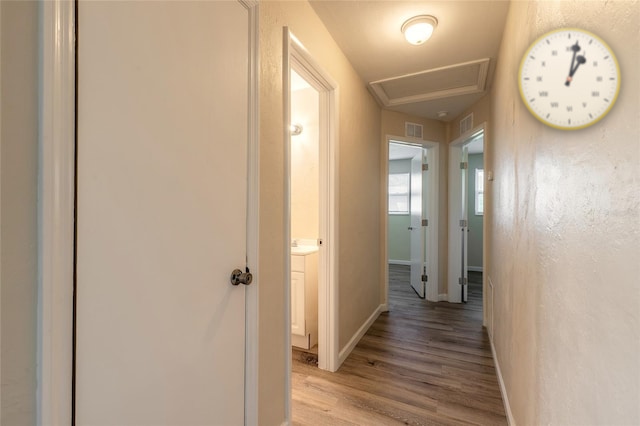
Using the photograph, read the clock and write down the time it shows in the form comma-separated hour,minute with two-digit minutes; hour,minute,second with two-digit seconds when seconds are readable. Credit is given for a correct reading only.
1,02
